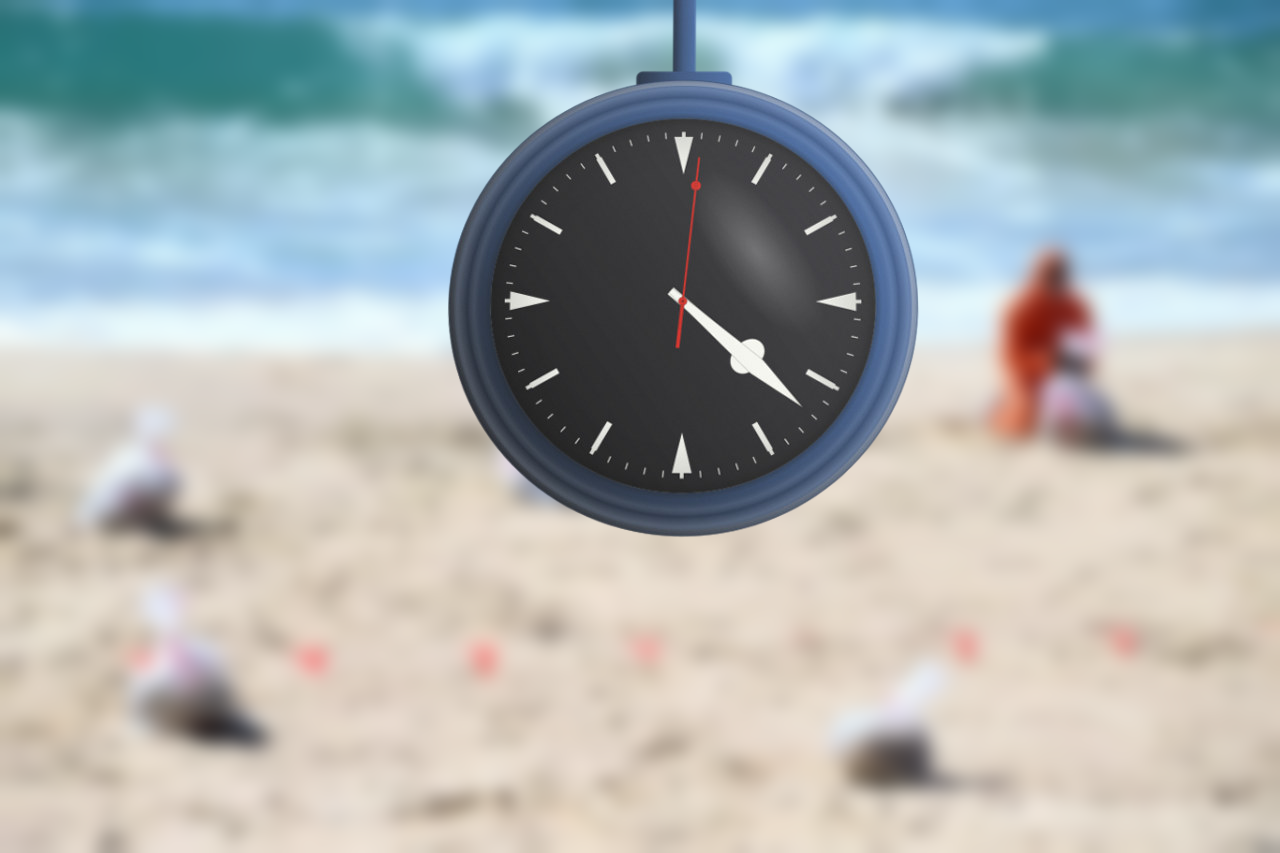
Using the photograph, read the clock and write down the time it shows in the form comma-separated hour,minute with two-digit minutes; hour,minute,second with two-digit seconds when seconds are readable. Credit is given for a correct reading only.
4,22,01
